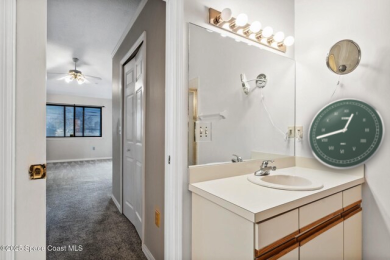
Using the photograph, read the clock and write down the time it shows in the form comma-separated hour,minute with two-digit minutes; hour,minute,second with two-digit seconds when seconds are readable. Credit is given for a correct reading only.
12,42
